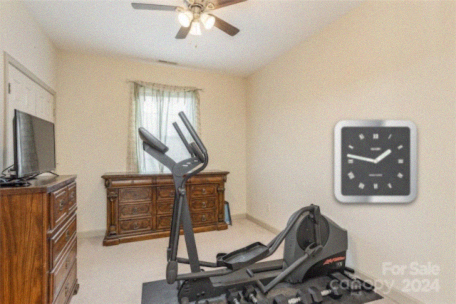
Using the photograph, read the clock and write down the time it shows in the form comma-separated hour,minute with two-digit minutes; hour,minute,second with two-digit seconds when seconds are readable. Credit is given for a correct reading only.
1,47
